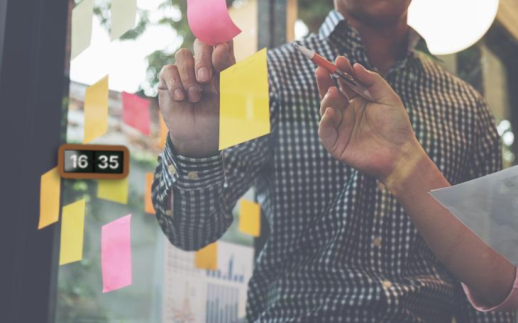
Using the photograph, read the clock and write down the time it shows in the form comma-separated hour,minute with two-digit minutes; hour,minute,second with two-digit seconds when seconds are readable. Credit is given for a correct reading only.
16,35
